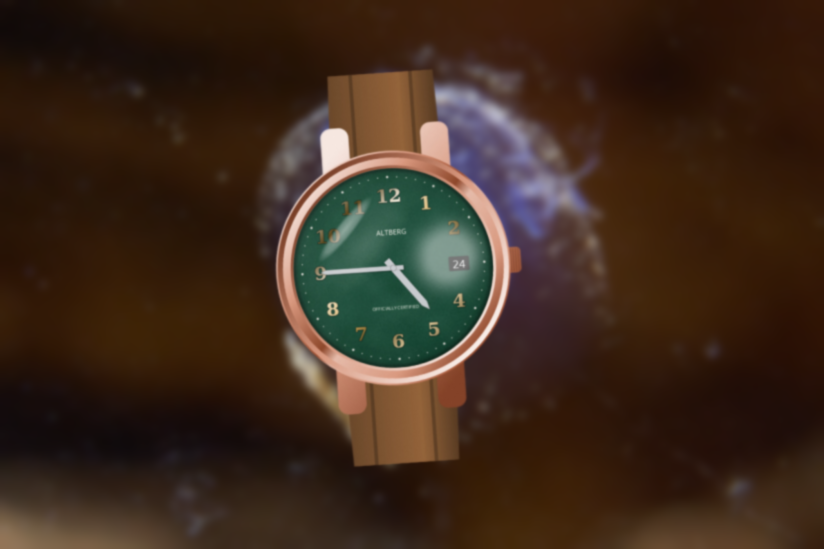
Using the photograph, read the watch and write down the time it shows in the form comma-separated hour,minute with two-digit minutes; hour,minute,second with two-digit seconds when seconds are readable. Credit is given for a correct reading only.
4,45
